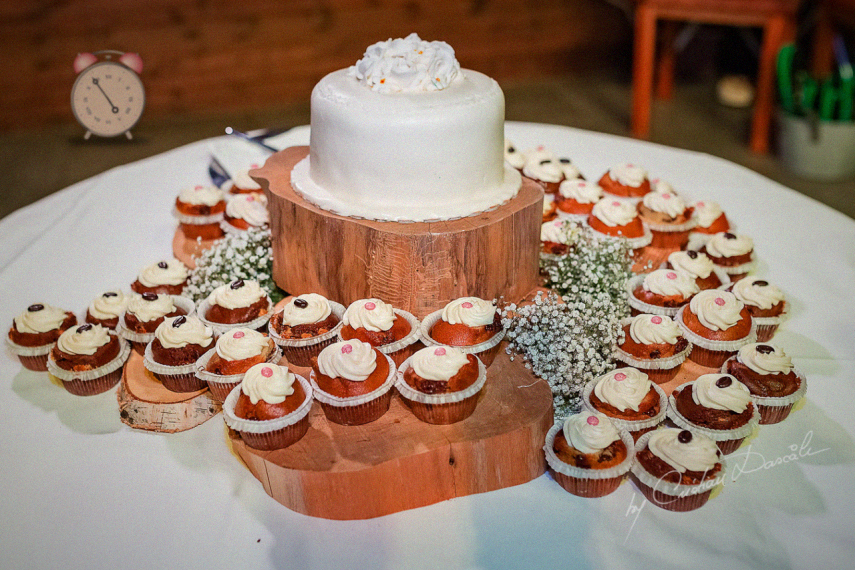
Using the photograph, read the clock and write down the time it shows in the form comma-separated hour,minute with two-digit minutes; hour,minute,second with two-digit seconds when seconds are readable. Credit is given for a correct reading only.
4,54
